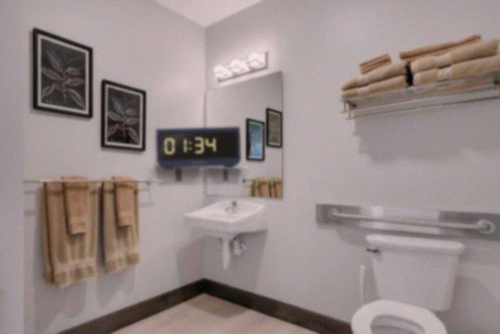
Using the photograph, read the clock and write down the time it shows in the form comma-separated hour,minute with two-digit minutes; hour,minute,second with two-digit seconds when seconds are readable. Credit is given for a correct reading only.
1,34
